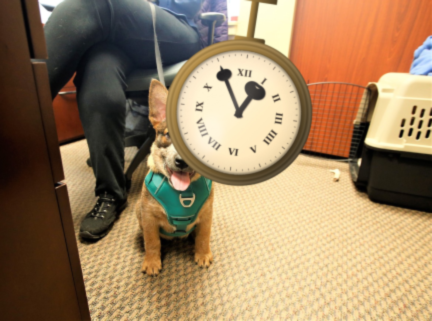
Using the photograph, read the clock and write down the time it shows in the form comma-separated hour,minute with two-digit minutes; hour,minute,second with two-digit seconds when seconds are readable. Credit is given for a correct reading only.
12,55
